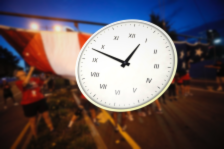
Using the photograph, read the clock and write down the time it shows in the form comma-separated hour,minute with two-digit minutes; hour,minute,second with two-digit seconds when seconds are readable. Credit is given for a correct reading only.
12,48
